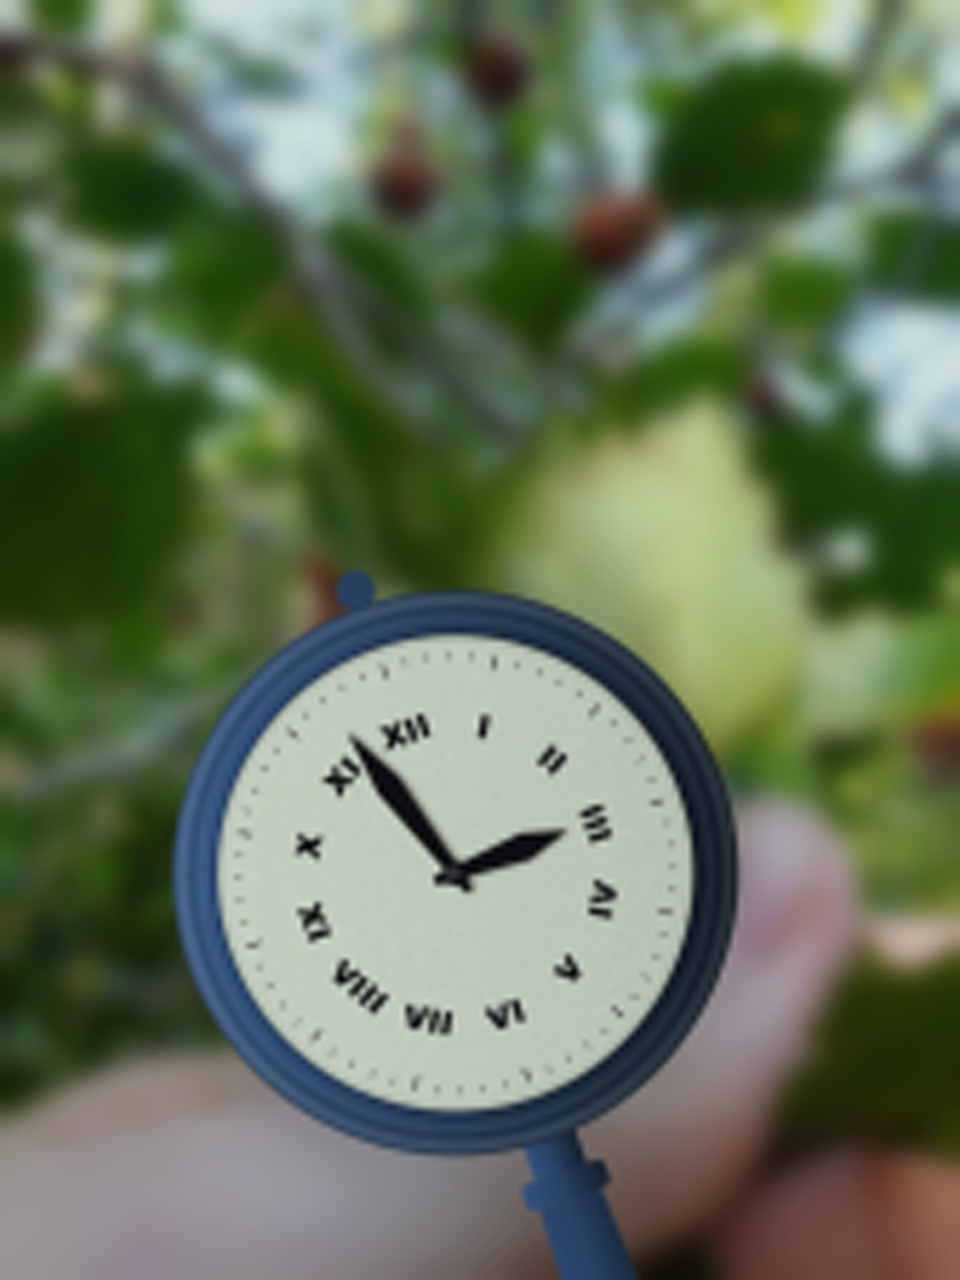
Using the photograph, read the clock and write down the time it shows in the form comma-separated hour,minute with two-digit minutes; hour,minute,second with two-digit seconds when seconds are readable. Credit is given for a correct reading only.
2,57
